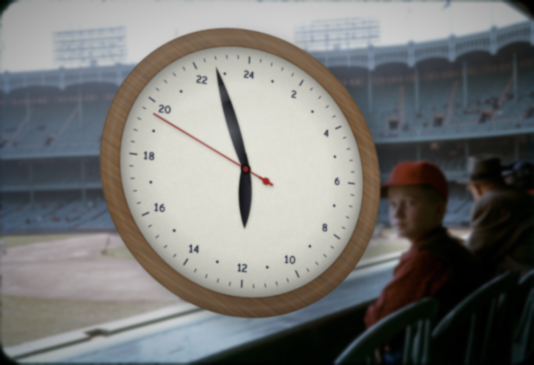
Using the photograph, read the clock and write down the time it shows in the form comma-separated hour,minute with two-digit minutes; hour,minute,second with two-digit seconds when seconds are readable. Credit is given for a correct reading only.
11,56,49
